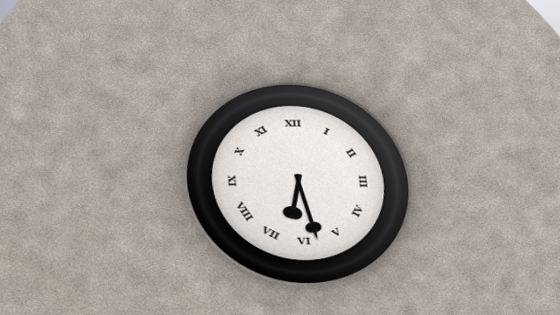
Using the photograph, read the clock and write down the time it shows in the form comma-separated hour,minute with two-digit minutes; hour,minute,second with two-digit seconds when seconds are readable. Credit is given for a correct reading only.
6,28
